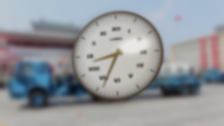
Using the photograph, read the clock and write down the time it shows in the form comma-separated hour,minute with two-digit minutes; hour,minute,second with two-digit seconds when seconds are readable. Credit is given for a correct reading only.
8,34
